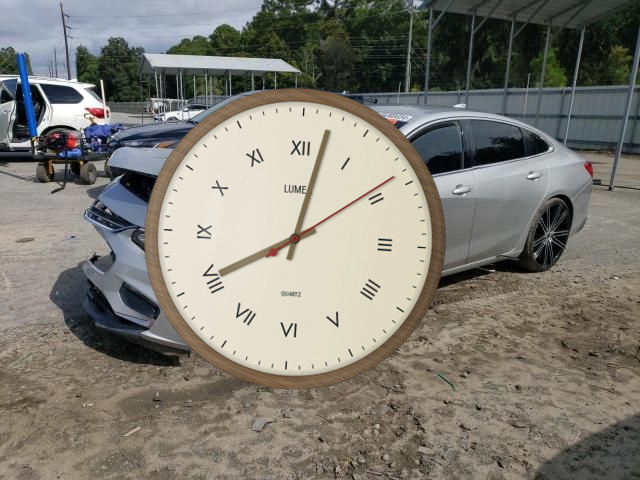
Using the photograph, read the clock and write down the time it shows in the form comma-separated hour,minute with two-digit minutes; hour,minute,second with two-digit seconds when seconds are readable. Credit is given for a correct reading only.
8,02,09
